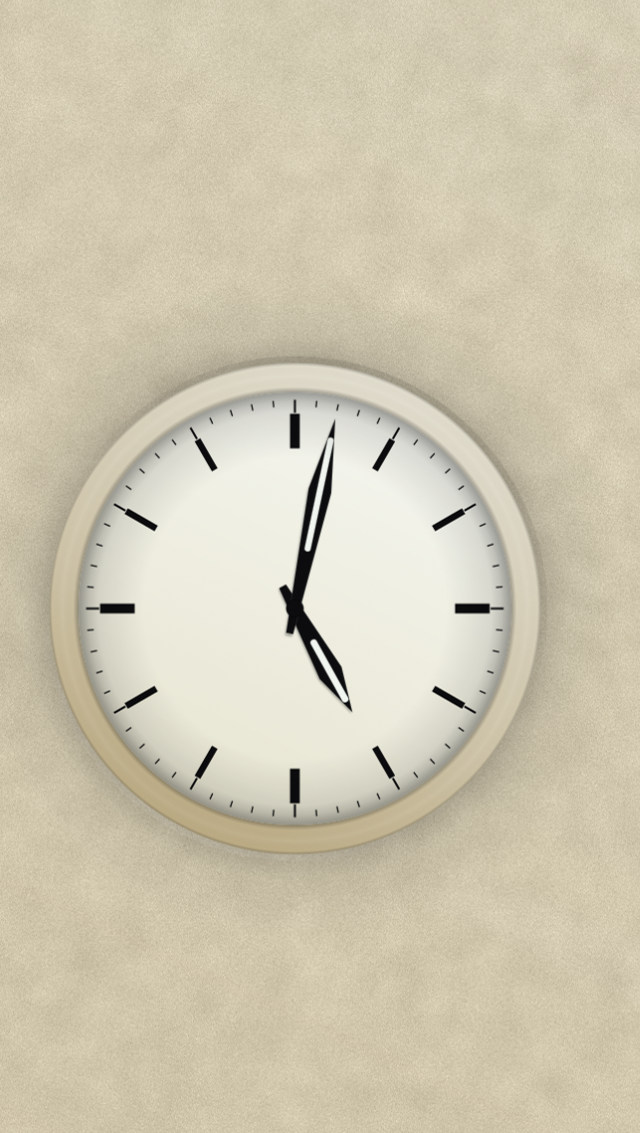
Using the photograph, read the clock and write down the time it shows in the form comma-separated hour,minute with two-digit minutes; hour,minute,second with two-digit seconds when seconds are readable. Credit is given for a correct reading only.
5,02
